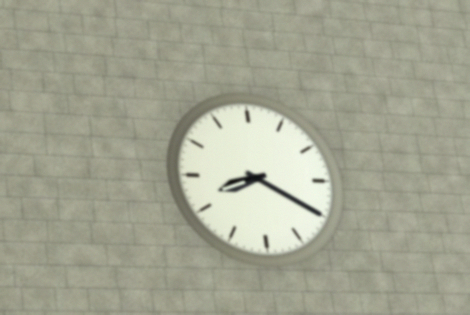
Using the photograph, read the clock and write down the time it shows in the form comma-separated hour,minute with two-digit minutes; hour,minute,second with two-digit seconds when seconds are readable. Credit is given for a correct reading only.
8,20
